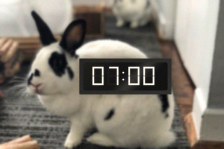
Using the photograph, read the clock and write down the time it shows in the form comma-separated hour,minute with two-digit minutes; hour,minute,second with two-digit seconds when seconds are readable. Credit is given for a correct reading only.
7,00
